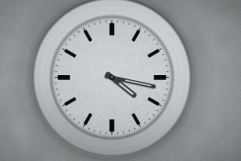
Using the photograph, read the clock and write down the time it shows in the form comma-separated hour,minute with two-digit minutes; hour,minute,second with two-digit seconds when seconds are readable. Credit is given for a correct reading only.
4,17
